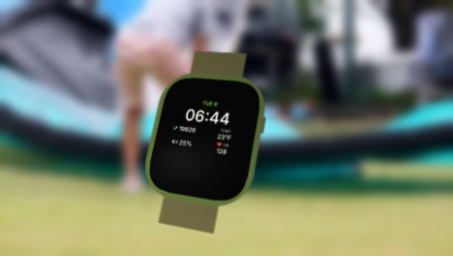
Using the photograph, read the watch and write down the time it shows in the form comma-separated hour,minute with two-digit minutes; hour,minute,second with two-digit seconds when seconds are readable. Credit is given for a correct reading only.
6,44
